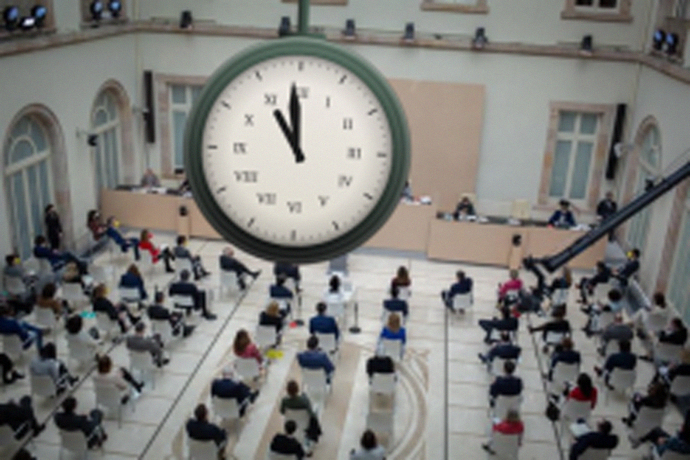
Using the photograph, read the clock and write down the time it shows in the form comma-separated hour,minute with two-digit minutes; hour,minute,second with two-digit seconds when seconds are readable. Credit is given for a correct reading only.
10,59
